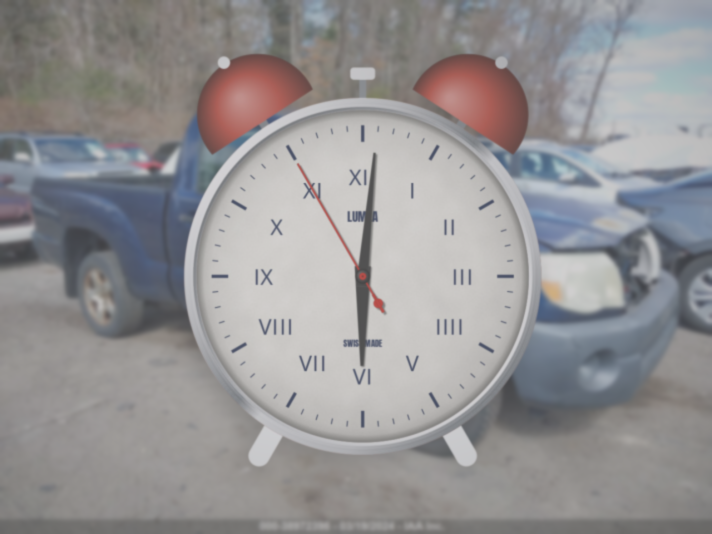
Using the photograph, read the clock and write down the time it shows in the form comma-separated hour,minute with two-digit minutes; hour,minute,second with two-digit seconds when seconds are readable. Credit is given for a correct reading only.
6,00,55
